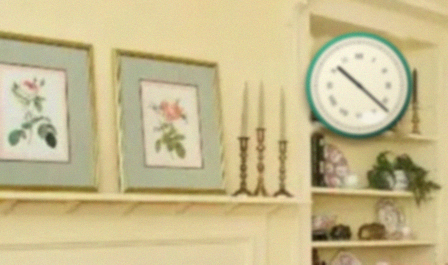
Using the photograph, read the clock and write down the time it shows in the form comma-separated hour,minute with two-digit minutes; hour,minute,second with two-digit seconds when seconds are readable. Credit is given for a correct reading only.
10,22
